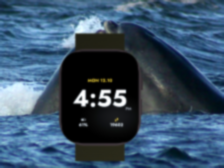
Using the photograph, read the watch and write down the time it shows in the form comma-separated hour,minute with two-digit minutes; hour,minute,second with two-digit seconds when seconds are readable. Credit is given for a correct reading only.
4,55
